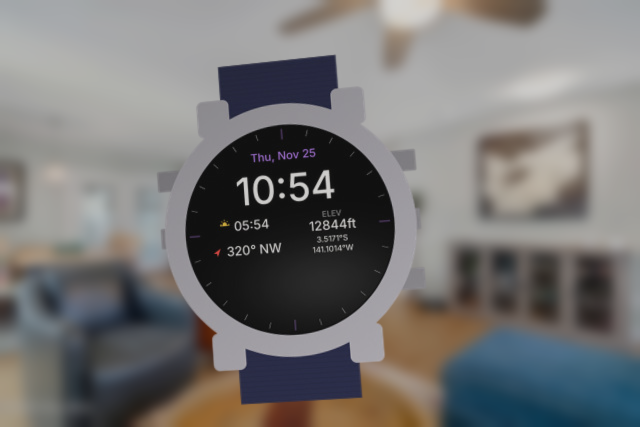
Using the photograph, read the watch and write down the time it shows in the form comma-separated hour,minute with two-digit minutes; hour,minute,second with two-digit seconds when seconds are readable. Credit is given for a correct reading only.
10,54
